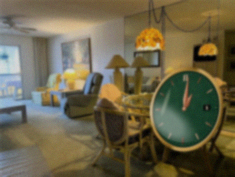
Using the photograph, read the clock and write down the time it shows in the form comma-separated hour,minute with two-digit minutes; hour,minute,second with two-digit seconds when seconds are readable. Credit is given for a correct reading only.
1,01
